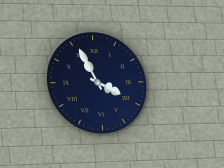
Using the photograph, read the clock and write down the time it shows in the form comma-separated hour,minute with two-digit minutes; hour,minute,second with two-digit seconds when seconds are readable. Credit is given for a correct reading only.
3,56
